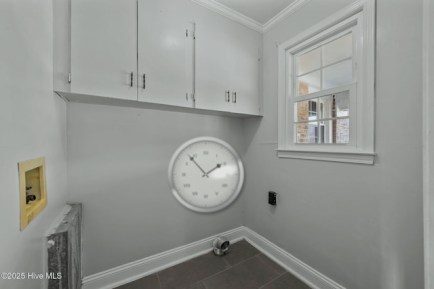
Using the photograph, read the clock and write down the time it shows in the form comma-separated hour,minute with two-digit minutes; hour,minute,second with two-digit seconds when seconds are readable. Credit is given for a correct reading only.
1,53
